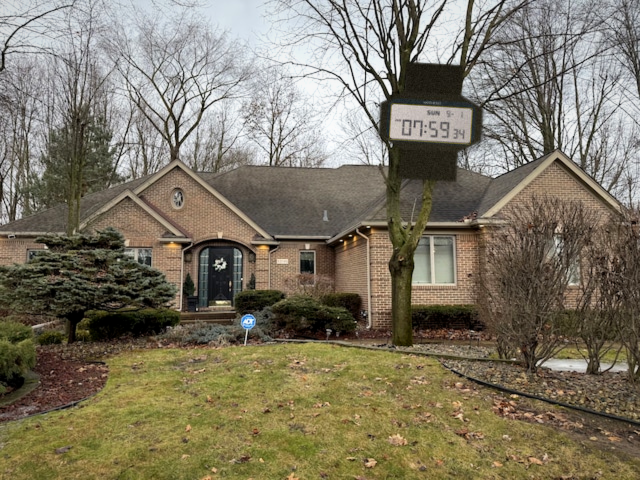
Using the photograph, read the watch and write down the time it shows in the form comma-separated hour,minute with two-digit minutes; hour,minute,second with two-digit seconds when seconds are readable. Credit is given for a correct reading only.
7,59,34
